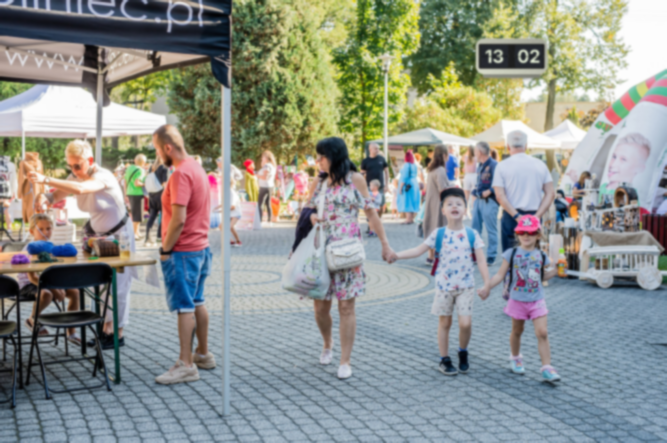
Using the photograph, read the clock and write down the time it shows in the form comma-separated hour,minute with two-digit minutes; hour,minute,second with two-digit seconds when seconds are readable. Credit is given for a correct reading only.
13,02
